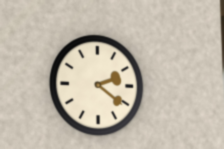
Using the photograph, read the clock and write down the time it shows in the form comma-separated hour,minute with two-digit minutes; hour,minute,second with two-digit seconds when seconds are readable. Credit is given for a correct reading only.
2,21
